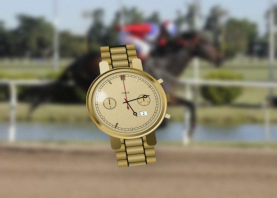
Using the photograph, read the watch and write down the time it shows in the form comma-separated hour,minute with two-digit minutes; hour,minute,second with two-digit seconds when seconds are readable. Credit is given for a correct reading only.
5,13
